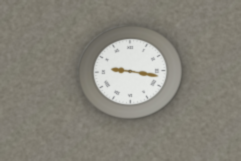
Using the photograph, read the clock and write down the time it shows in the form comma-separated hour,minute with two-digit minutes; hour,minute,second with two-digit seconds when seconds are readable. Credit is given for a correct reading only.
9,17
